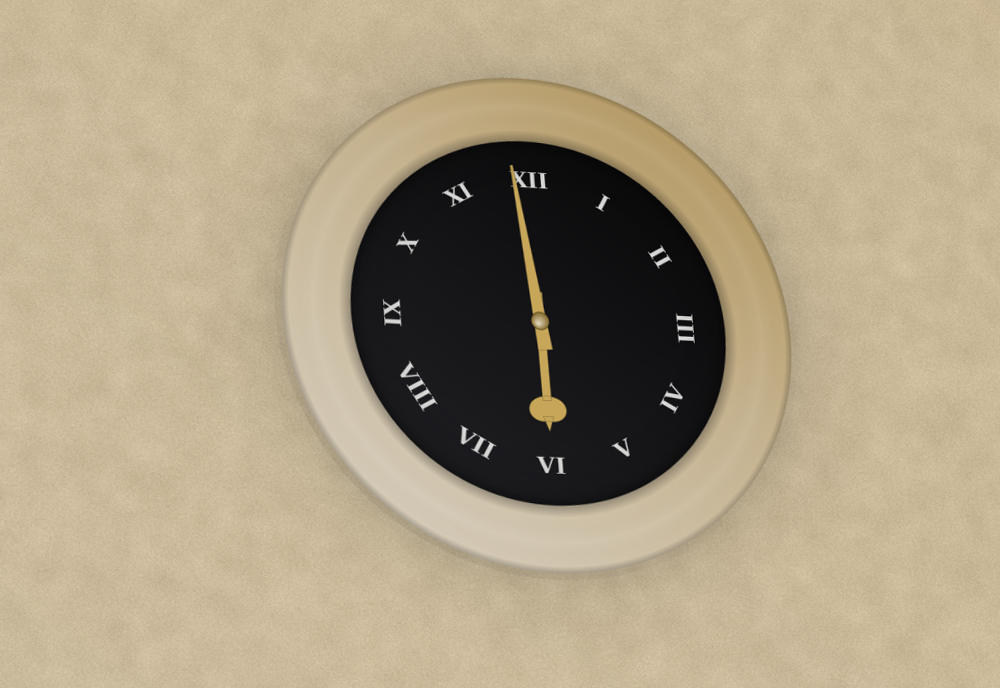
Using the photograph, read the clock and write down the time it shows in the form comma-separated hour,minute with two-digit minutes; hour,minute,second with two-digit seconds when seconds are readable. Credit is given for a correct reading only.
5,59
